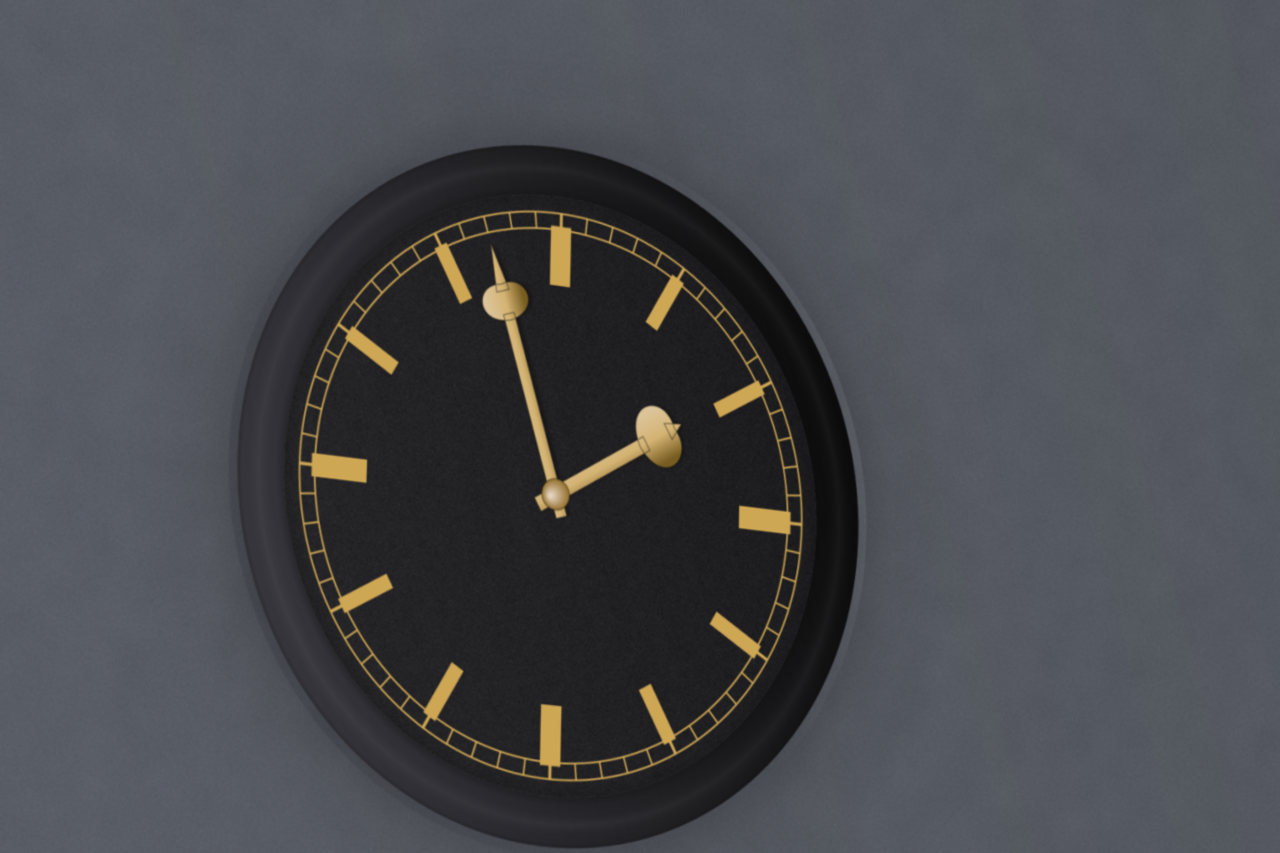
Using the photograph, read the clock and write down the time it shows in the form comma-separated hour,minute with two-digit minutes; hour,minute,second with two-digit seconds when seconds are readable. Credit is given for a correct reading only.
1,57
